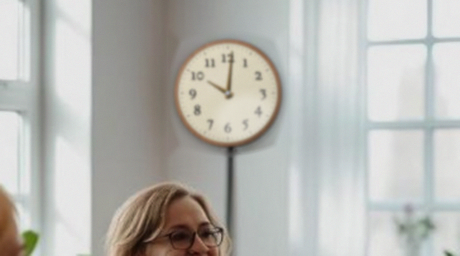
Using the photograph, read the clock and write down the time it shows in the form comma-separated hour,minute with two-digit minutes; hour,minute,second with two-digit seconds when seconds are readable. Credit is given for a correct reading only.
10,01
